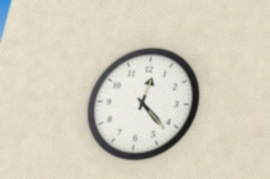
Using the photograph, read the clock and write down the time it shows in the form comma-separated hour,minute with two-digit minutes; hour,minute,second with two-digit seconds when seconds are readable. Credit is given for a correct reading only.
12,22
